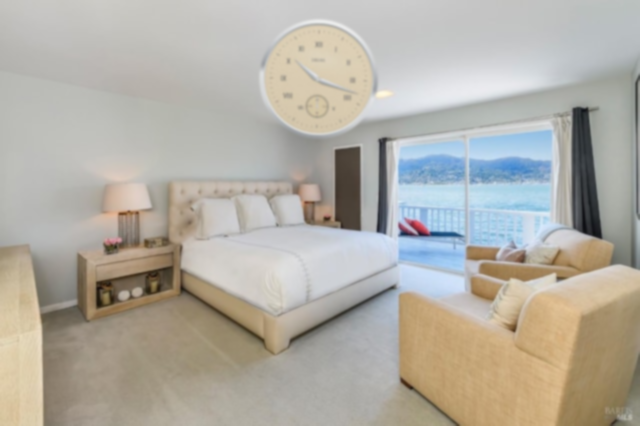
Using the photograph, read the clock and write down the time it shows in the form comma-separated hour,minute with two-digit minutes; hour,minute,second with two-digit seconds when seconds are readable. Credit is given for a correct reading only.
10,18
